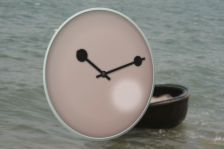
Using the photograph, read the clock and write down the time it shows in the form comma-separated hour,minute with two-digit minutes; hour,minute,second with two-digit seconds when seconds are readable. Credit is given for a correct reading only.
10,12
